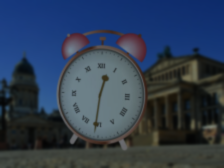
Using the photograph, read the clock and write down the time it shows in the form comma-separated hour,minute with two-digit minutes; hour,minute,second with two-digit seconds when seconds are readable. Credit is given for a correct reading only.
12,31
